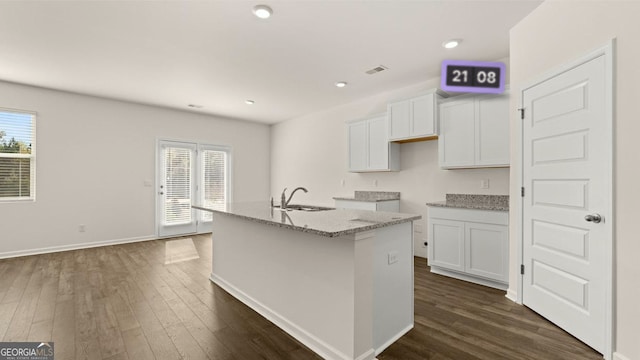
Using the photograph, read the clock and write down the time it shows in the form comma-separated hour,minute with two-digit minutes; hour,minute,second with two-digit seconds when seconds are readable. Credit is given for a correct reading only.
21,08
